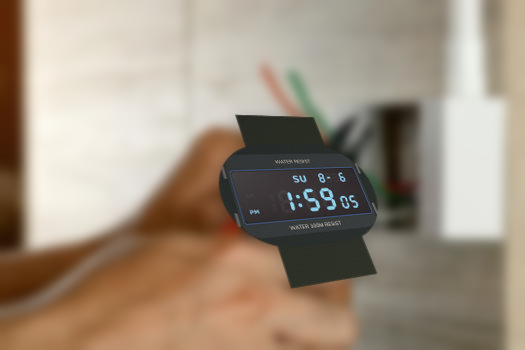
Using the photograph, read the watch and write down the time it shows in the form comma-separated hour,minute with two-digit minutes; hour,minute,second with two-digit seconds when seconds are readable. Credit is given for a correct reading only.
1,59,05
